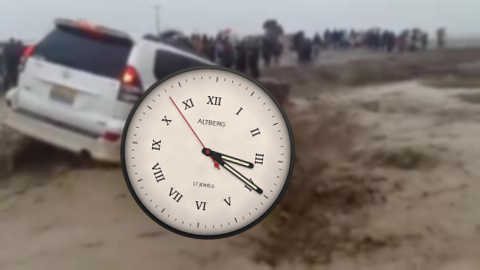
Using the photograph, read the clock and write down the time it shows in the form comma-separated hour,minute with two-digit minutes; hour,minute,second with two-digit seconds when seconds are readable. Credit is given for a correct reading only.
3,19,53
